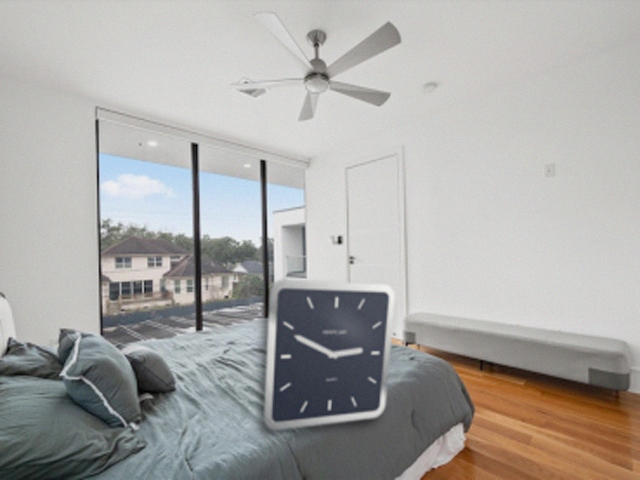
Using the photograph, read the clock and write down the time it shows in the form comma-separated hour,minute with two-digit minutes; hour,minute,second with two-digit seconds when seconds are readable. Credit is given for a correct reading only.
2,49
